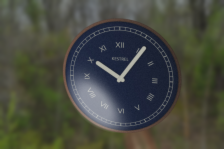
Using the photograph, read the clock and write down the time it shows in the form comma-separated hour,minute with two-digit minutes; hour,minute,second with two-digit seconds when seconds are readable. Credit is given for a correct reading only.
10,06
